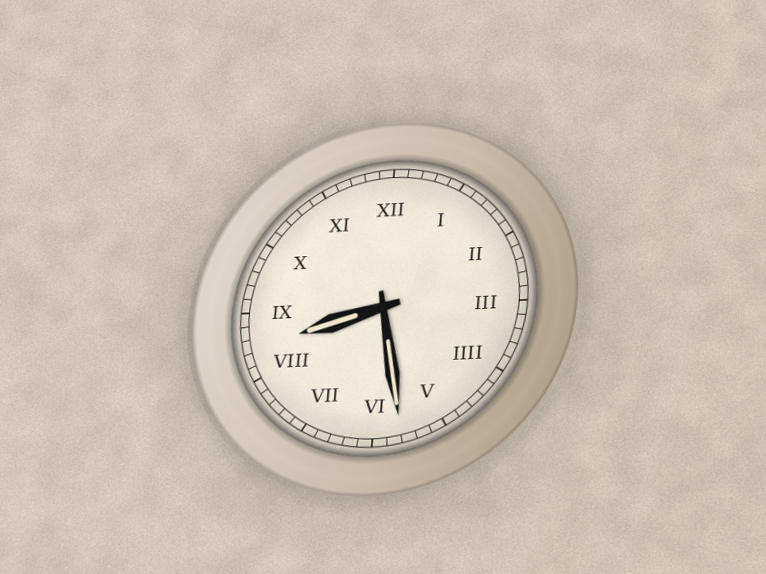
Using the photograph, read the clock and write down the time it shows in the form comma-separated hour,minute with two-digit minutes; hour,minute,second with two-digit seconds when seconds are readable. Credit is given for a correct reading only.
8,28
